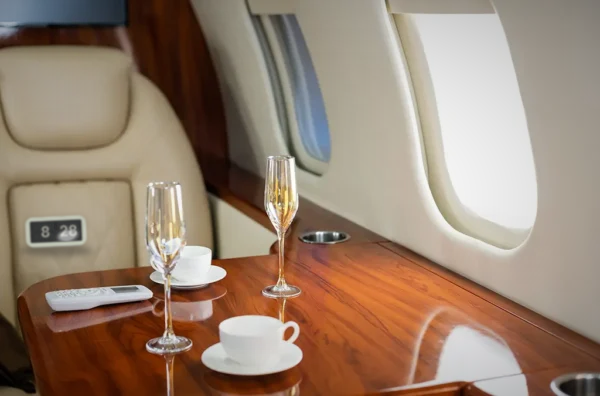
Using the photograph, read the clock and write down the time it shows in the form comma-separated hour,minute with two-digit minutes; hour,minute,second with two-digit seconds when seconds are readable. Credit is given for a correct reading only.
8,28
